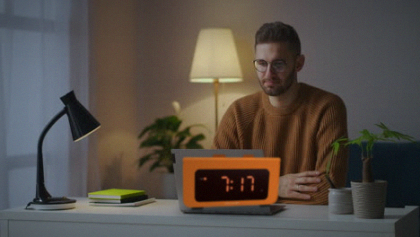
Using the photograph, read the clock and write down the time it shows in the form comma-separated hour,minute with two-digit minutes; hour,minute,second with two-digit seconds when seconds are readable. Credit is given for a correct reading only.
7,17
